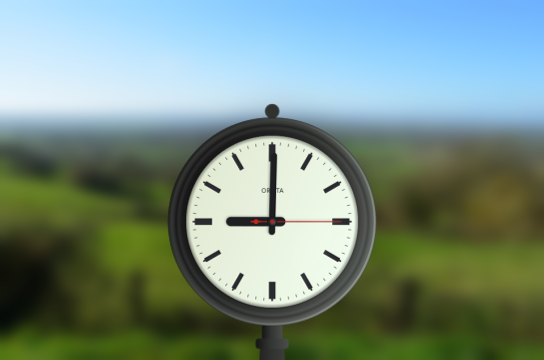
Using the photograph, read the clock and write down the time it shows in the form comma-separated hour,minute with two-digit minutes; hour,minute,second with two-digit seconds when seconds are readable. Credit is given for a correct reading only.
9,00,15
